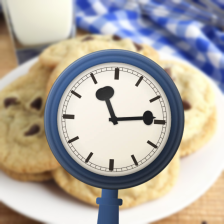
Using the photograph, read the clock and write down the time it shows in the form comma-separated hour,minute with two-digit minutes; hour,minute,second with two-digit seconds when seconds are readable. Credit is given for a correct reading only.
11,14
